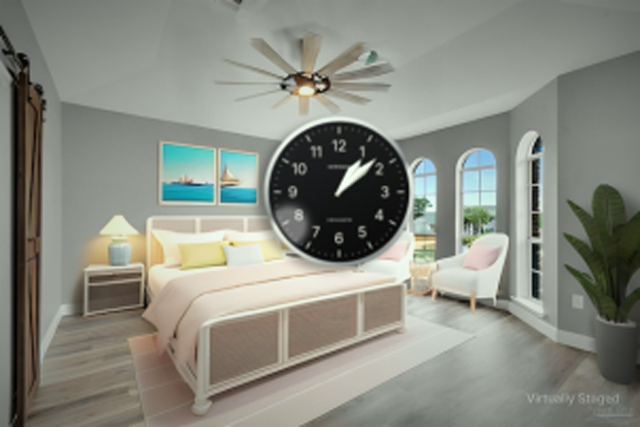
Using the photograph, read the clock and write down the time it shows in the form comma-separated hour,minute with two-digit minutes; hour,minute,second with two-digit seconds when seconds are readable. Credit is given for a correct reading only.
1,08
